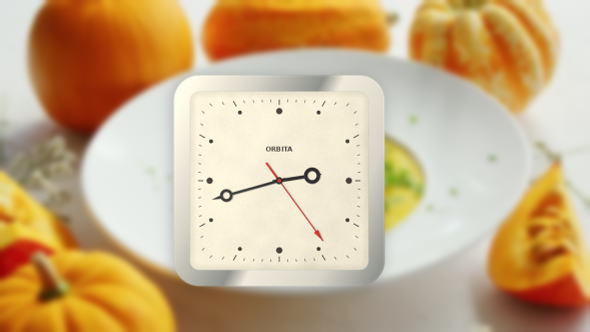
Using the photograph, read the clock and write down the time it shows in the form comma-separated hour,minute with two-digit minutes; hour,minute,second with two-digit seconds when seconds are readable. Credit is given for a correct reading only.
2,42,24
